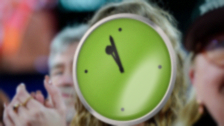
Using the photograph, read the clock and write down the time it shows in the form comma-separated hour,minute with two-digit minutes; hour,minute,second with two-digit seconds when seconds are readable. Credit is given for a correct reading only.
10,57
